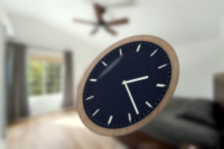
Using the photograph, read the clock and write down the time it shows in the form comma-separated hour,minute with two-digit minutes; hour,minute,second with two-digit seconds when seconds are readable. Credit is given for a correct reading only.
2,23
